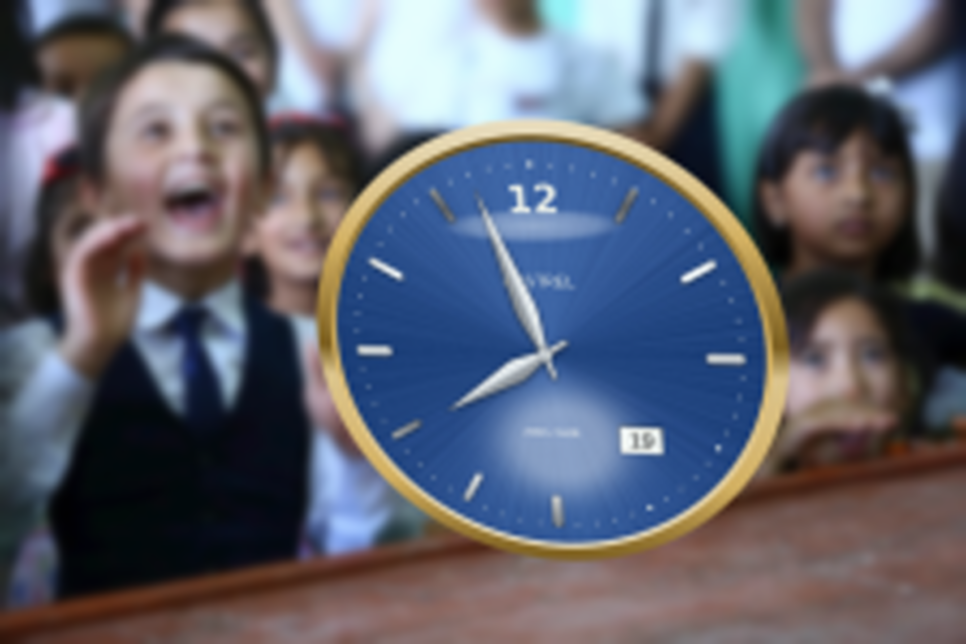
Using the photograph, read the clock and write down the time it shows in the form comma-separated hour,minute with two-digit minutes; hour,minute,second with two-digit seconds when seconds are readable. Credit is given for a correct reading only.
7,57
